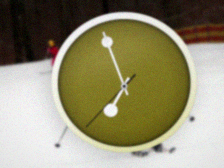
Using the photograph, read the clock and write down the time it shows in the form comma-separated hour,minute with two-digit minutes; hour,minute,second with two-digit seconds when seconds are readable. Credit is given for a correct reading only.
6,56,37
